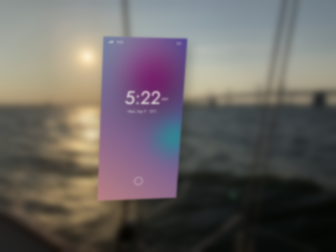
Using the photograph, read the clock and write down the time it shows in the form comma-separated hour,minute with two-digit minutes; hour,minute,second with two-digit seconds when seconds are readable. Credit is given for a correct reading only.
5,22
